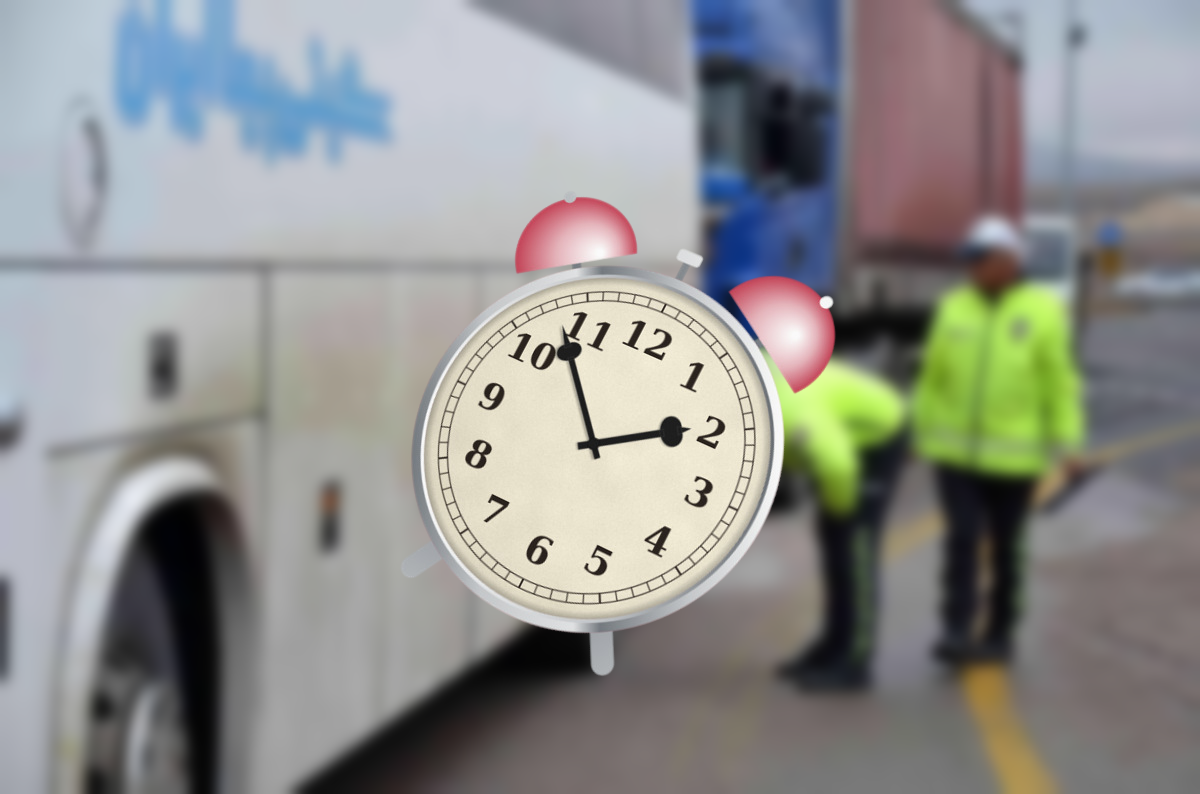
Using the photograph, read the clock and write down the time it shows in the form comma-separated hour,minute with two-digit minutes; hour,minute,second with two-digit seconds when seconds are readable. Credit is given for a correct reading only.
1,53
